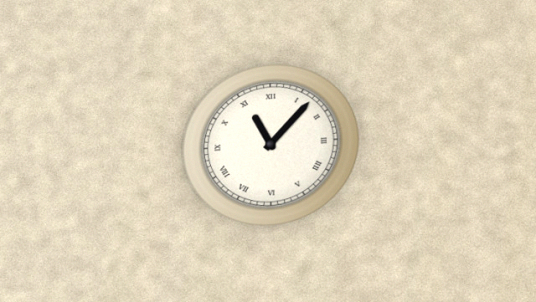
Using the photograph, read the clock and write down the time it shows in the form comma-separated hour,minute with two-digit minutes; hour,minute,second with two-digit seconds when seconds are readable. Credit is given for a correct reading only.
11,07
